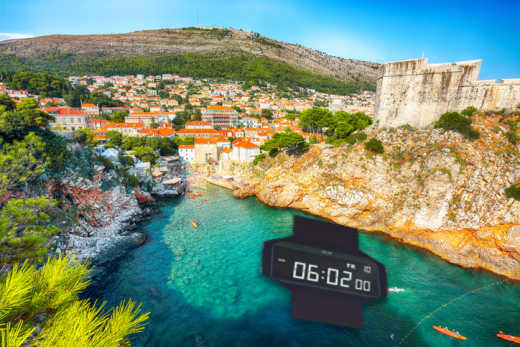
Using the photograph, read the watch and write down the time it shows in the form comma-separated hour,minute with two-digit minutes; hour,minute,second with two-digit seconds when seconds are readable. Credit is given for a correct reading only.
6,02,00
